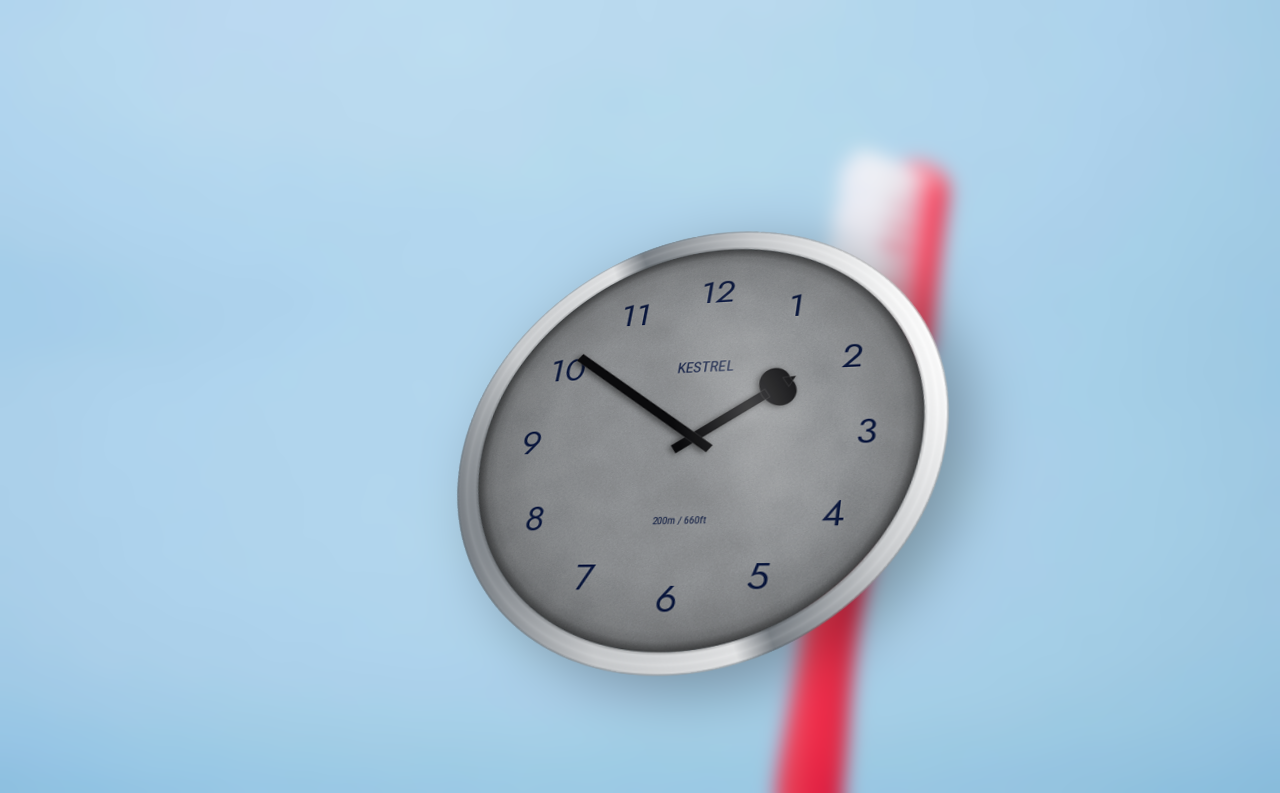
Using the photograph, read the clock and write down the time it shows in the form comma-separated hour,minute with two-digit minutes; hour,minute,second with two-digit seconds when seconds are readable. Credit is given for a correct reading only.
1,51
